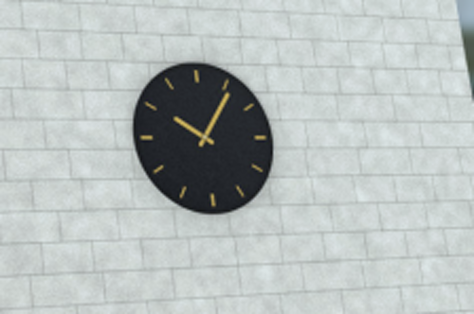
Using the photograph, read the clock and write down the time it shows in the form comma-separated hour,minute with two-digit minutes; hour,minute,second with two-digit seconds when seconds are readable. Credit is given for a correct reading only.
10,06
